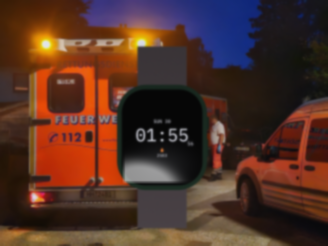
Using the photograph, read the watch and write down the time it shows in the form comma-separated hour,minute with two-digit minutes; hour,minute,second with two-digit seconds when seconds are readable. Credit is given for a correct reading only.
1,55
